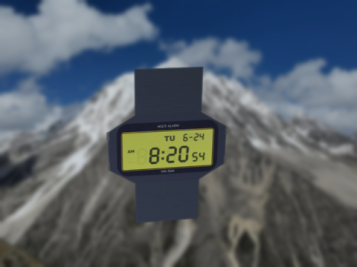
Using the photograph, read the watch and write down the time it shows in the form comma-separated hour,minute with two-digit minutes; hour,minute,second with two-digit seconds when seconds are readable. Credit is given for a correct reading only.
8,20,54
